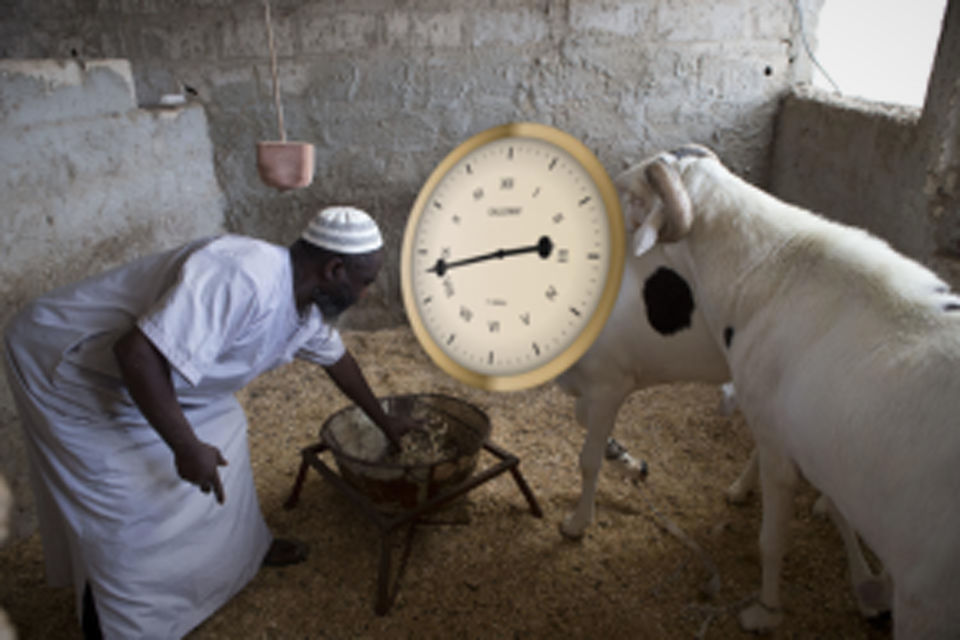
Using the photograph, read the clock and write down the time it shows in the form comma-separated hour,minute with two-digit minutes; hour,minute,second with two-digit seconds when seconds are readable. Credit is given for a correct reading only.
2,43
